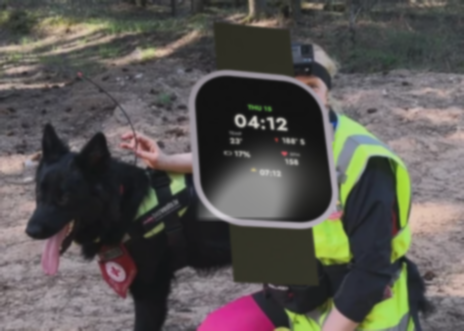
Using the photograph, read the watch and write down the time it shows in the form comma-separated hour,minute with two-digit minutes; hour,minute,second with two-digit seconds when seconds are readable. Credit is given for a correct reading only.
4,12
